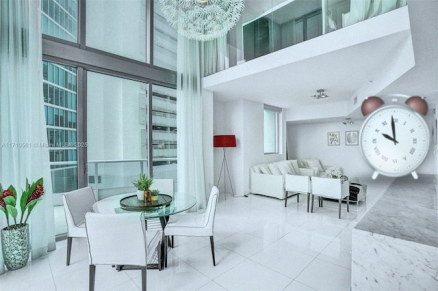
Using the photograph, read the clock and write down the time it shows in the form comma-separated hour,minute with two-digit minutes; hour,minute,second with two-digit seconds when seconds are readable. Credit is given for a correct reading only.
9,59
